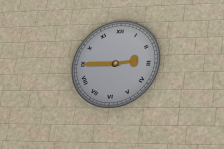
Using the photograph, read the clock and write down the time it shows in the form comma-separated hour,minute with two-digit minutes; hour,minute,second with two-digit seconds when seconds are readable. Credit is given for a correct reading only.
2,45
